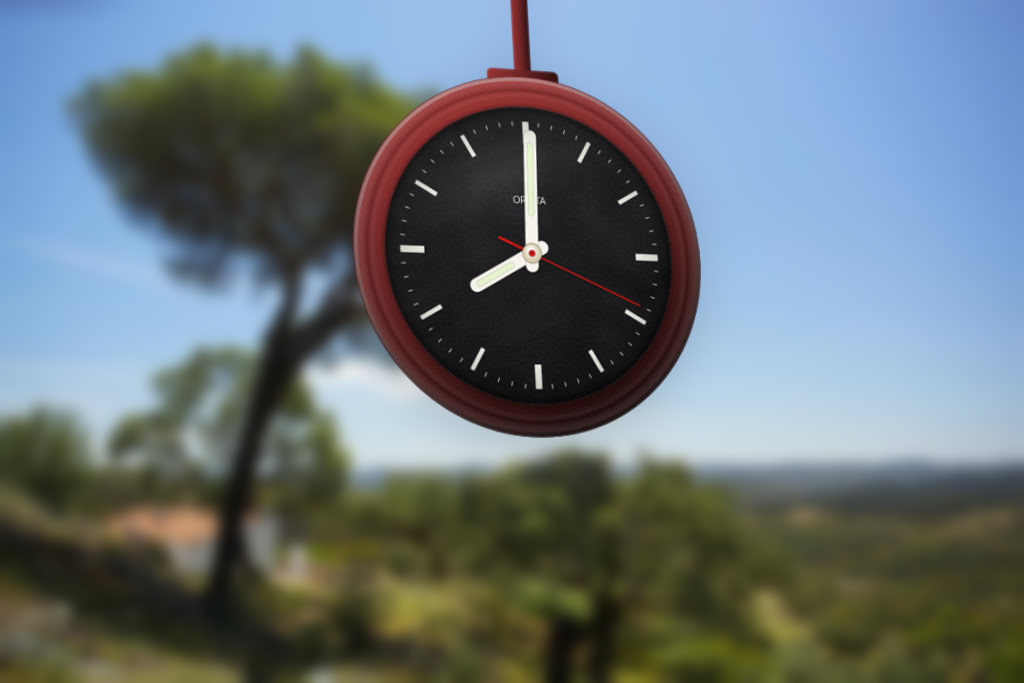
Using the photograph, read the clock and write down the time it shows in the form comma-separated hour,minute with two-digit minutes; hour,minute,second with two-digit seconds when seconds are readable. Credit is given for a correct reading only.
8,00,19
